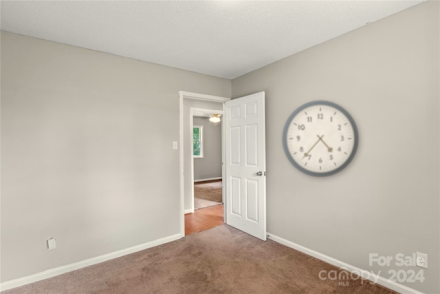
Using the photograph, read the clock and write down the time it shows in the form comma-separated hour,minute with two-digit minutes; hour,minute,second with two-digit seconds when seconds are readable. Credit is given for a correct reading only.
4,37
